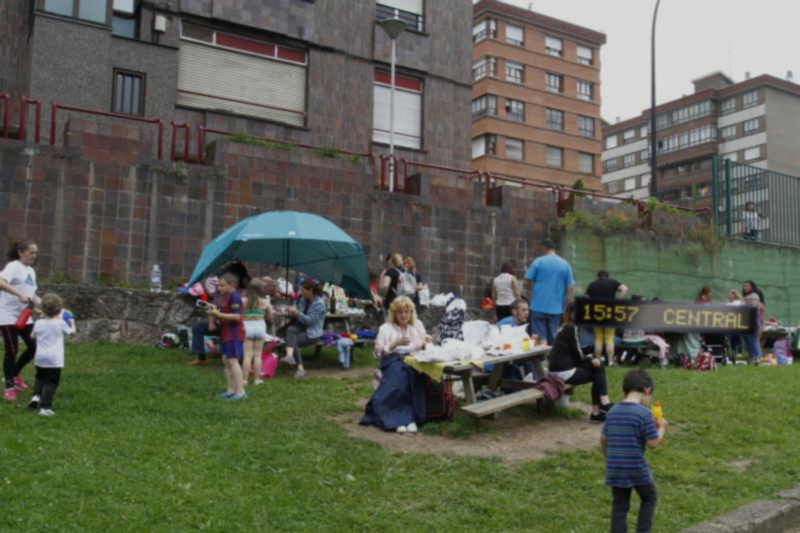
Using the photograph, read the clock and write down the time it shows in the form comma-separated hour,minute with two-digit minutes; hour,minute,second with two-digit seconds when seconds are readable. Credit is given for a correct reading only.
15,57
